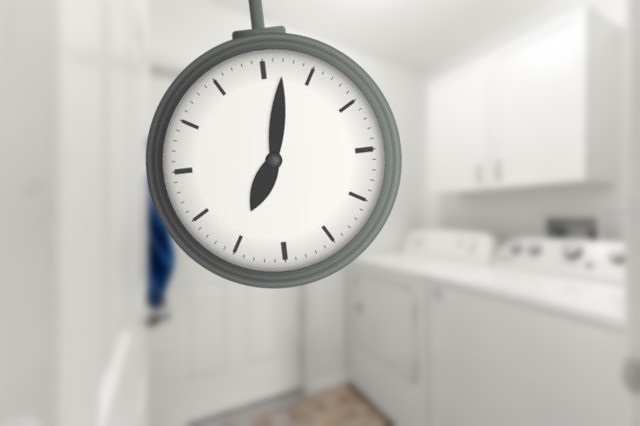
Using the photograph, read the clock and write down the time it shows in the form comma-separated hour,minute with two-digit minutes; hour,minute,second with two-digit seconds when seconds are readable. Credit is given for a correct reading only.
7,02
